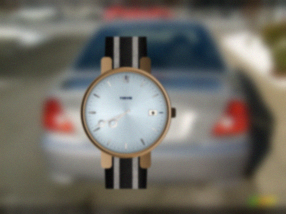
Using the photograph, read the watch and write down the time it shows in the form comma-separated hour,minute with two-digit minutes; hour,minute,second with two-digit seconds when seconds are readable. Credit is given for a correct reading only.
7,41
